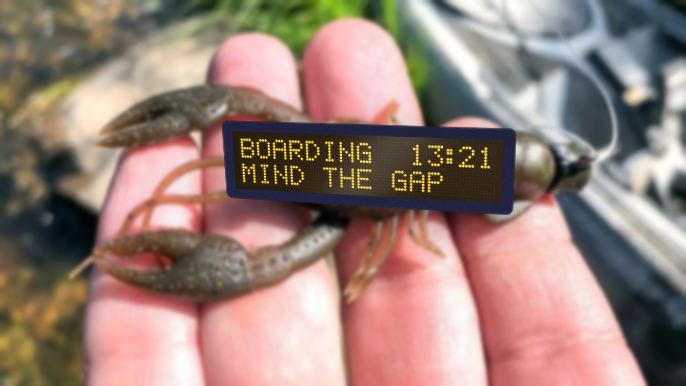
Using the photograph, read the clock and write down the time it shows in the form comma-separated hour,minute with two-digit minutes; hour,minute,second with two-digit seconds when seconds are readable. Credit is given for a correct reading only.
13,21
